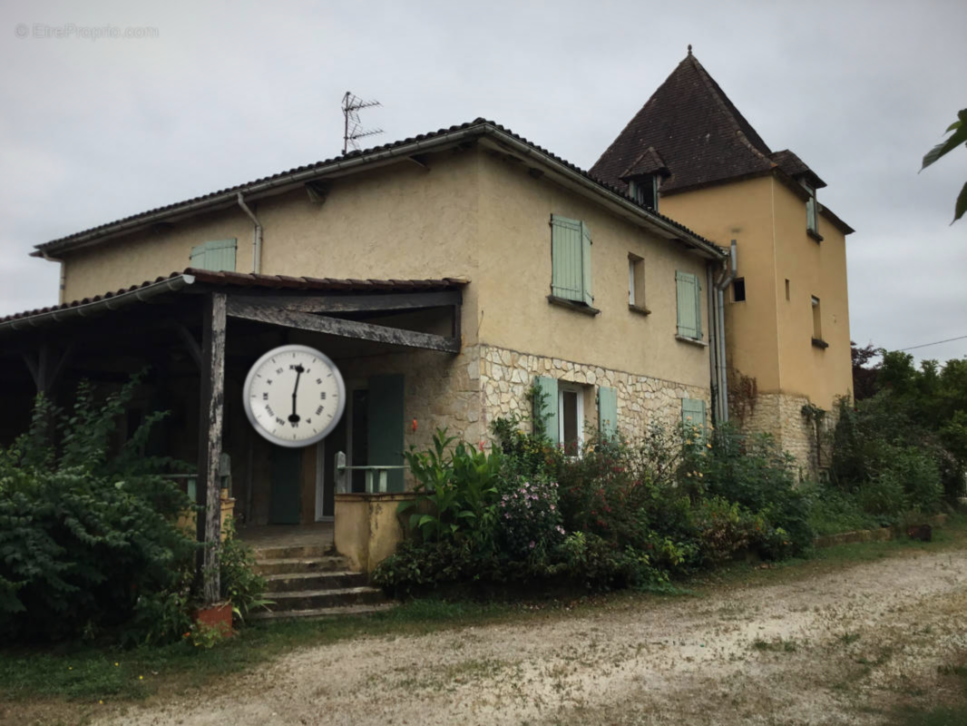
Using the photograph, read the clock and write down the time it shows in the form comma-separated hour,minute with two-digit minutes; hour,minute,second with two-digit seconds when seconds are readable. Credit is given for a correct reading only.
6,02
